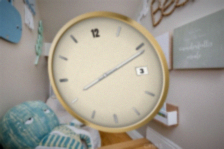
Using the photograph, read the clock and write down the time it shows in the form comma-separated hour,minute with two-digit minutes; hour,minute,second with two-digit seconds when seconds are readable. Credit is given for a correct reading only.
8,11
